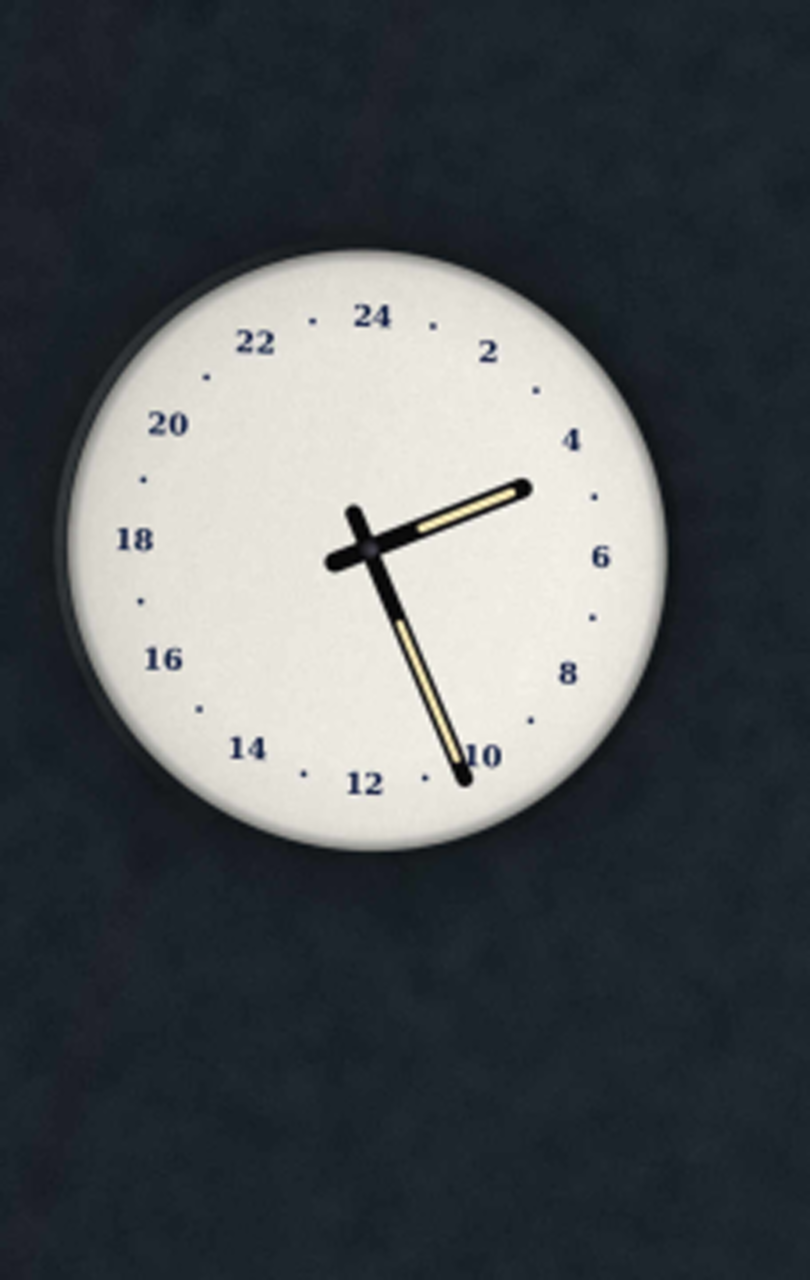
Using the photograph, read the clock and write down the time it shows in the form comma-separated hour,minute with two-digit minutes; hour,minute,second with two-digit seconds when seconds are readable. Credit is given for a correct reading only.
4,26
